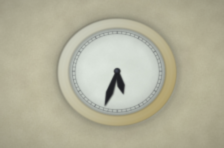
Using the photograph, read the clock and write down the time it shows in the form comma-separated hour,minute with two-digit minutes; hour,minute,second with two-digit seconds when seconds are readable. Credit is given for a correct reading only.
5,33
